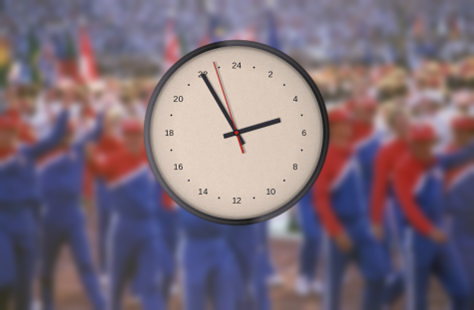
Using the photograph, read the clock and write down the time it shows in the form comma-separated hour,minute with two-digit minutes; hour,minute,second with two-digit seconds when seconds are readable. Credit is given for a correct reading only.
4,54,57
